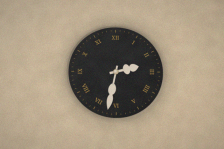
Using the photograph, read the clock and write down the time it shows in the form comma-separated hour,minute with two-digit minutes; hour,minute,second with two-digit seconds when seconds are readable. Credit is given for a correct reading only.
2,32
